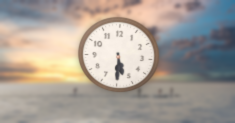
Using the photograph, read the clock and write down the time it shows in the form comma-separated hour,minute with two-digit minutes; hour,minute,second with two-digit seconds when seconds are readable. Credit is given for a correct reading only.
5,30
